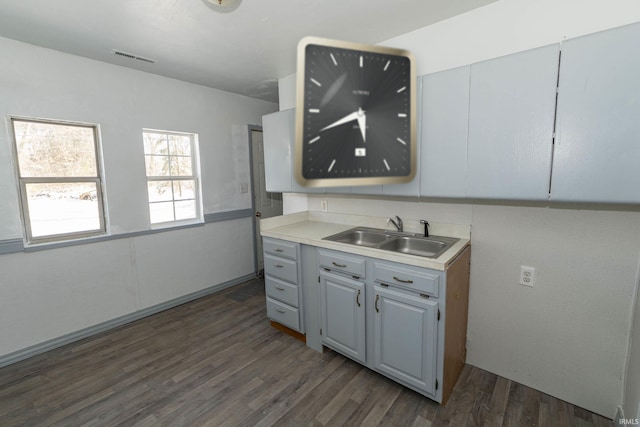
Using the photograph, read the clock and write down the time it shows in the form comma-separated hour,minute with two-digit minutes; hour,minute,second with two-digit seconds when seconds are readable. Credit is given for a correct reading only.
5,41
